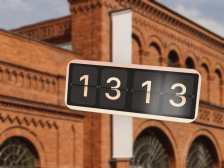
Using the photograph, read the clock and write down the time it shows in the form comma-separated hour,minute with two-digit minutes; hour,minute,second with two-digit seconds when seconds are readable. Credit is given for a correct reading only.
13,13
